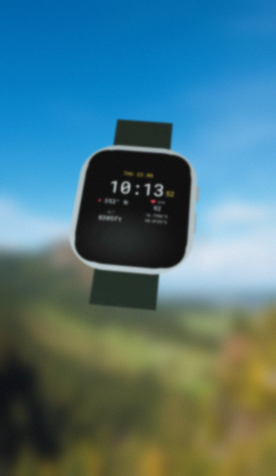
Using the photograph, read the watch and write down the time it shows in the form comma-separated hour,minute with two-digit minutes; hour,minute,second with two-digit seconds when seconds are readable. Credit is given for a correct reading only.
10,13
